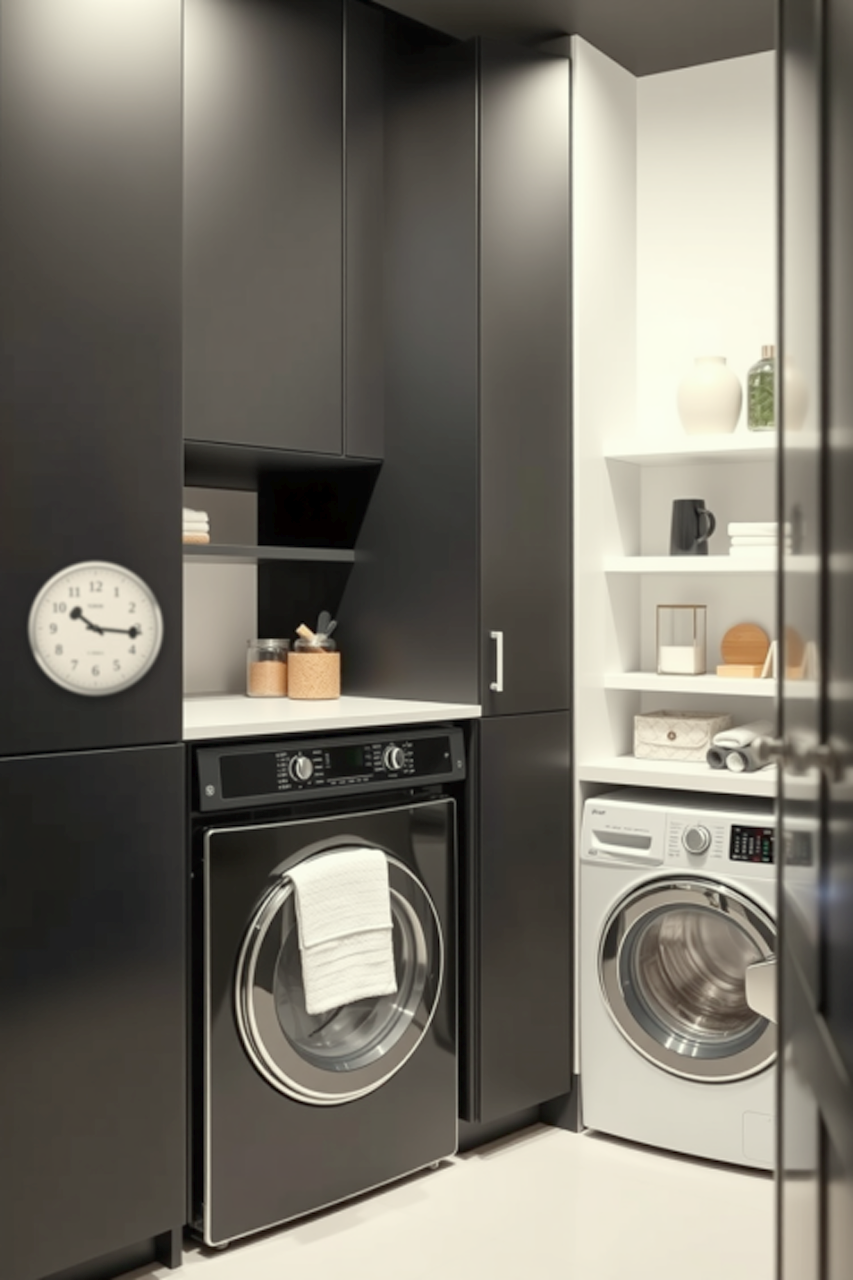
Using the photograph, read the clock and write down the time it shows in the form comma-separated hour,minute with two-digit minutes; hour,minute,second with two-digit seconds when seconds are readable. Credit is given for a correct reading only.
10,16
